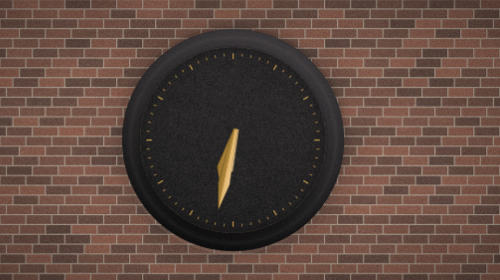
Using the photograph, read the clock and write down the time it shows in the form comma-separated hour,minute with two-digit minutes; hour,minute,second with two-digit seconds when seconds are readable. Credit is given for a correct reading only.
6,32
